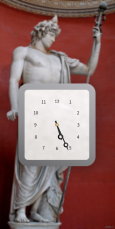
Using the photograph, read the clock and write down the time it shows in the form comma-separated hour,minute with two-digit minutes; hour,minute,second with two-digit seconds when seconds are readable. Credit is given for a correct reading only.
5,26
